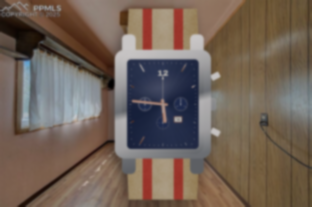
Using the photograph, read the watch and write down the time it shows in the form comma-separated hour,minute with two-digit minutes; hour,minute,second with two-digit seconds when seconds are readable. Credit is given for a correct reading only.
5,46
